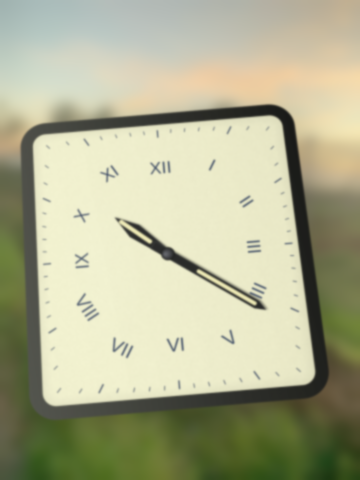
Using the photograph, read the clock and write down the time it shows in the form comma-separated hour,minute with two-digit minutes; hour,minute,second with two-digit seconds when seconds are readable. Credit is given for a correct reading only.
10,21
